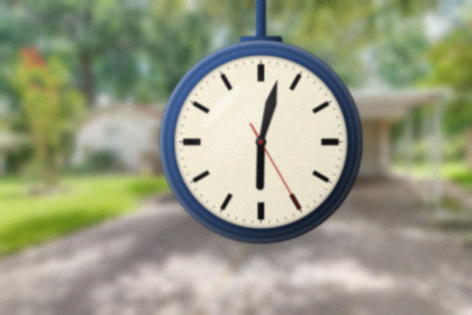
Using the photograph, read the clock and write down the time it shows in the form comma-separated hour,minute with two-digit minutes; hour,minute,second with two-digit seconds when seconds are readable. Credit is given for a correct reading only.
6,02,25
